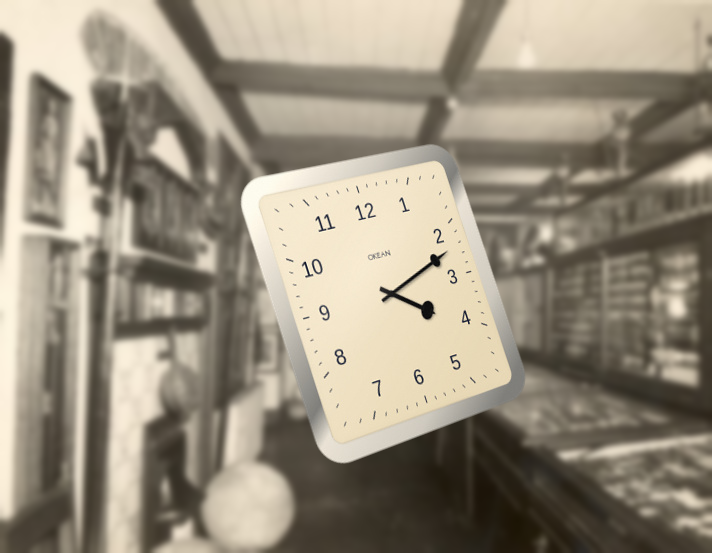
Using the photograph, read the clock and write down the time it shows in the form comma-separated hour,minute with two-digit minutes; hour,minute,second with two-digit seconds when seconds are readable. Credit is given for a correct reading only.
4,12
